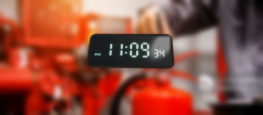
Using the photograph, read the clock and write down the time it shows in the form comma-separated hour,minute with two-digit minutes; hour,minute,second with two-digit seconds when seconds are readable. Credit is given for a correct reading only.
11,09,34
